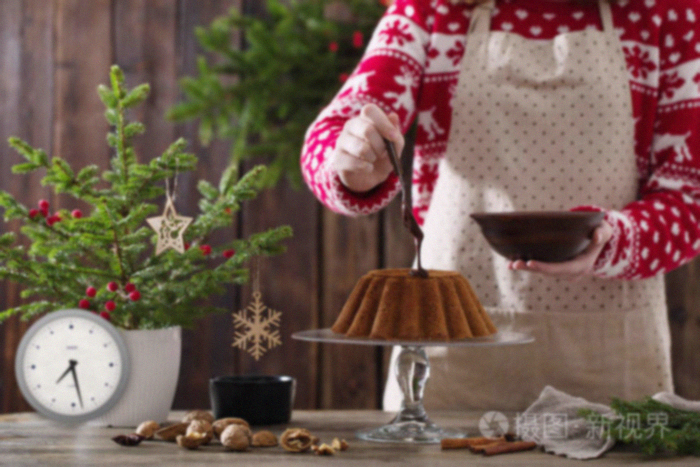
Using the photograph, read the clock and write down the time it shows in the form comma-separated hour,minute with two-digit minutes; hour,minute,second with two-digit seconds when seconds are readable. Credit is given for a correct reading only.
7,28
